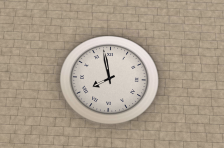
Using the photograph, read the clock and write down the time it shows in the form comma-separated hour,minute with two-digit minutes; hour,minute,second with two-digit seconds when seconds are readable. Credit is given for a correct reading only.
7,58
